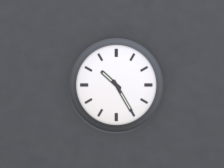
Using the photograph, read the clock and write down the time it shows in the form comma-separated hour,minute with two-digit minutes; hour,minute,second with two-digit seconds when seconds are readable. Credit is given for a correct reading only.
10,25
